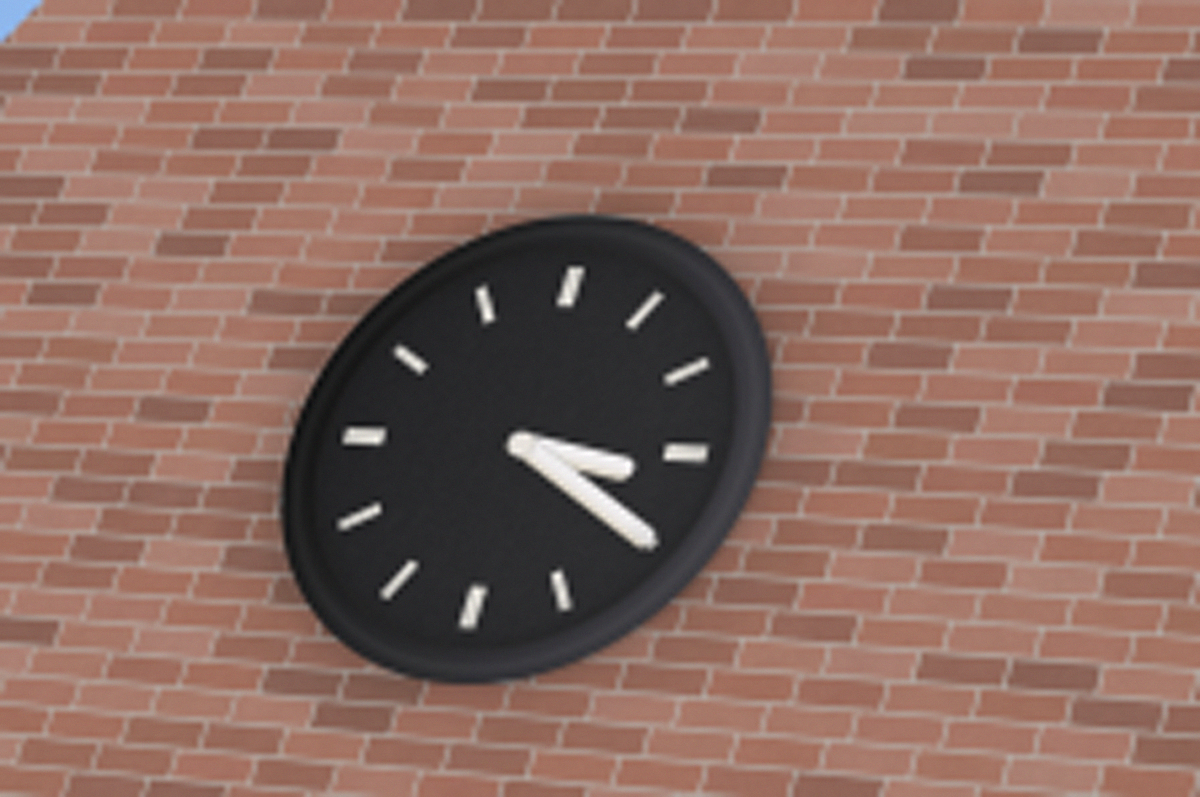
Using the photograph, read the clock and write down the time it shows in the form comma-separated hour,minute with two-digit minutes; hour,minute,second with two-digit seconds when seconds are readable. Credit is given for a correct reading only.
3,20
